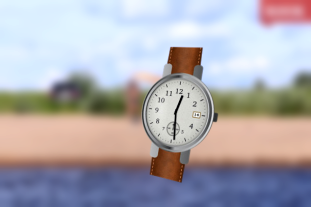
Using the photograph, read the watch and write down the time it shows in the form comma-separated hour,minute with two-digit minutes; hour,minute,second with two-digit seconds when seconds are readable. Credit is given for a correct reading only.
12,29
